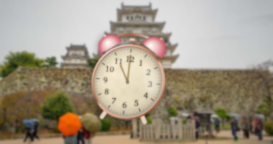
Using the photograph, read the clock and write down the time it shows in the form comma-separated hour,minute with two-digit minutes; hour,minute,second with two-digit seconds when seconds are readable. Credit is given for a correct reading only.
11,00
